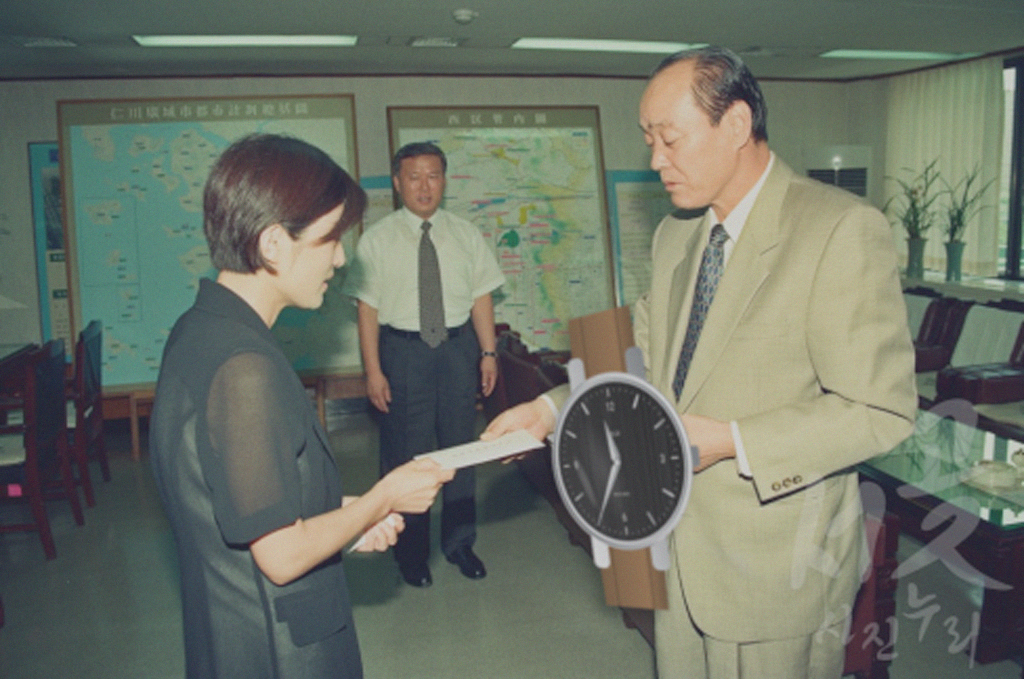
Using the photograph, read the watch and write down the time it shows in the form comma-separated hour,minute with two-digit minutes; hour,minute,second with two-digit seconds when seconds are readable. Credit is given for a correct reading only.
11,35
